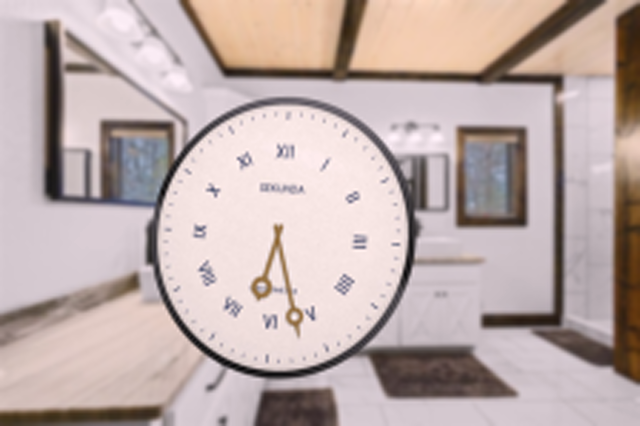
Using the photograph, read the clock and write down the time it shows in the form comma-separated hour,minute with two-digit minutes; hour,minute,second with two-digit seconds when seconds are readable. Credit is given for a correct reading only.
6,27
